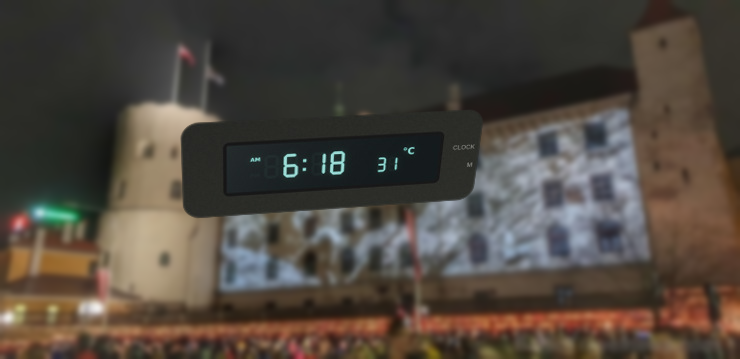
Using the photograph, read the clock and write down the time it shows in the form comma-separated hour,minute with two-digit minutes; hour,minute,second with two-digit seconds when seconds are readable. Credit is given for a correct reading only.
6,18
